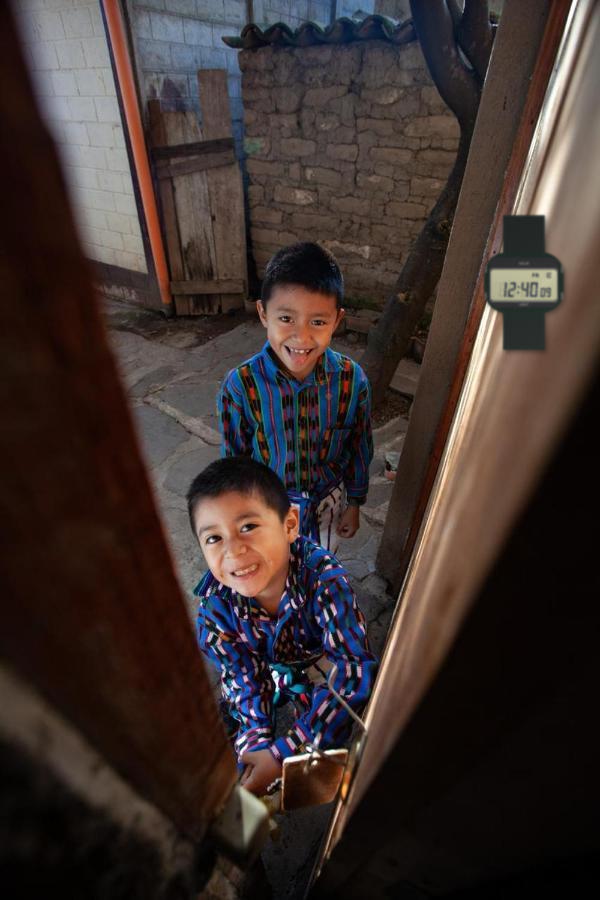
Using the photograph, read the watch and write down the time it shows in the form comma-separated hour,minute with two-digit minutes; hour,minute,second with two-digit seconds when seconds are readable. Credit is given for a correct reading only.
12,40
